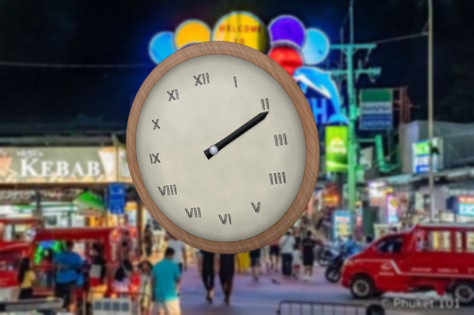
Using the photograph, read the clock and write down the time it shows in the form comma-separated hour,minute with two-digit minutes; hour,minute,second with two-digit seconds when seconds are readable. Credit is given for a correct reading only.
2,11
